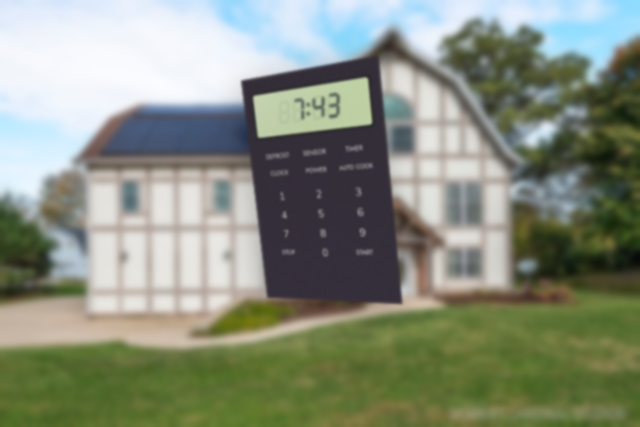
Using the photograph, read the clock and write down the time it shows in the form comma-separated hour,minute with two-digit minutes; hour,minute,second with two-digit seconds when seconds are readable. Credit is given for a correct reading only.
7,43
